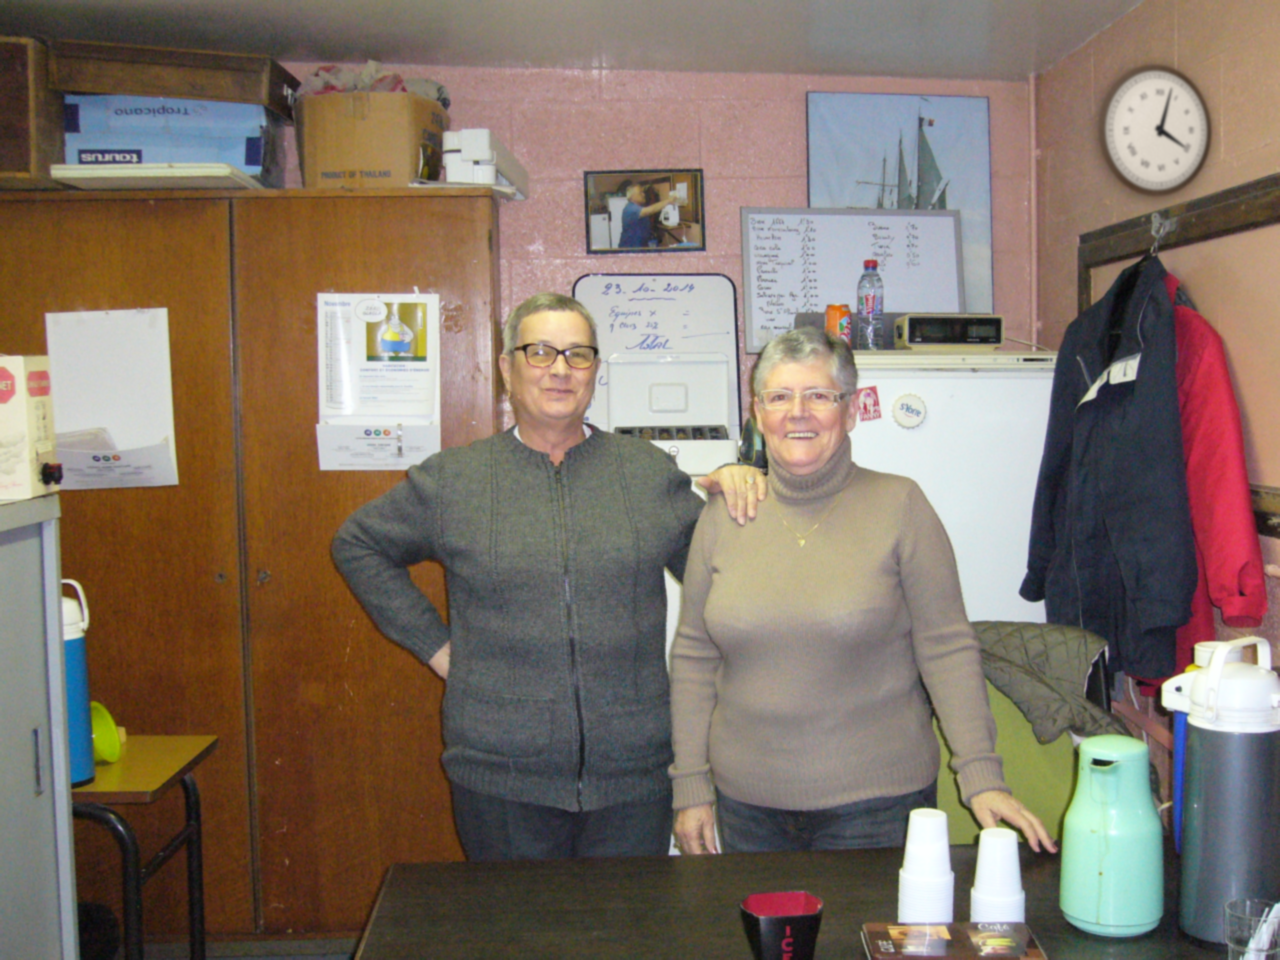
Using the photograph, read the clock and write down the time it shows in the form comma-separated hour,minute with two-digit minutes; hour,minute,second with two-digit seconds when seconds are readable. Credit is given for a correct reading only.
4,03
